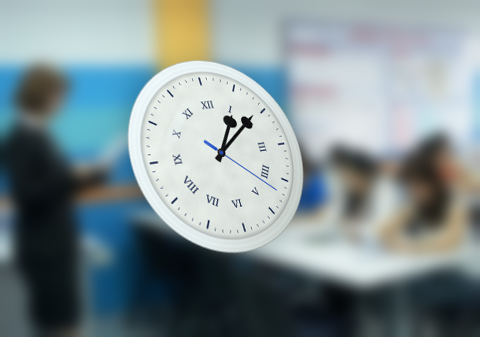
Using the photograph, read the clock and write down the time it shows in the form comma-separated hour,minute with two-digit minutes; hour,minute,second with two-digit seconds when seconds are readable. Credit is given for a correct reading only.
1,09,22
